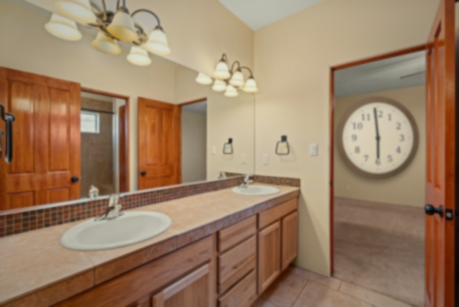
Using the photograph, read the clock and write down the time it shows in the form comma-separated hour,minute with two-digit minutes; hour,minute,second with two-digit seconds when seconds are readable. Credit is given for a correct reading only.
5,59
